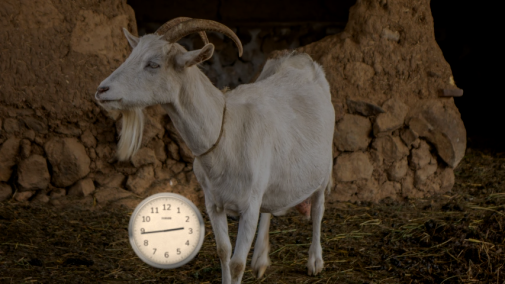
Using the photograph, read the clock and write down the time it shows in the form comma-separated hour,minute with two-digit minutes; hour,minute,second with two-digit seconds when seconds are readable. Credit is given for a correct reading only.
2,44
